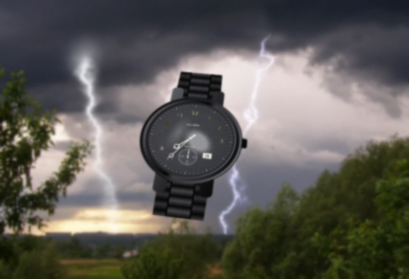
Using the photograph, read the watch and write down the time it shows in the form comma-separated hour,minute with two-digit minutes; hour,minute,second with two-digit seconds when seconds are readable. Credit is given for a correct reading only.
7,36
